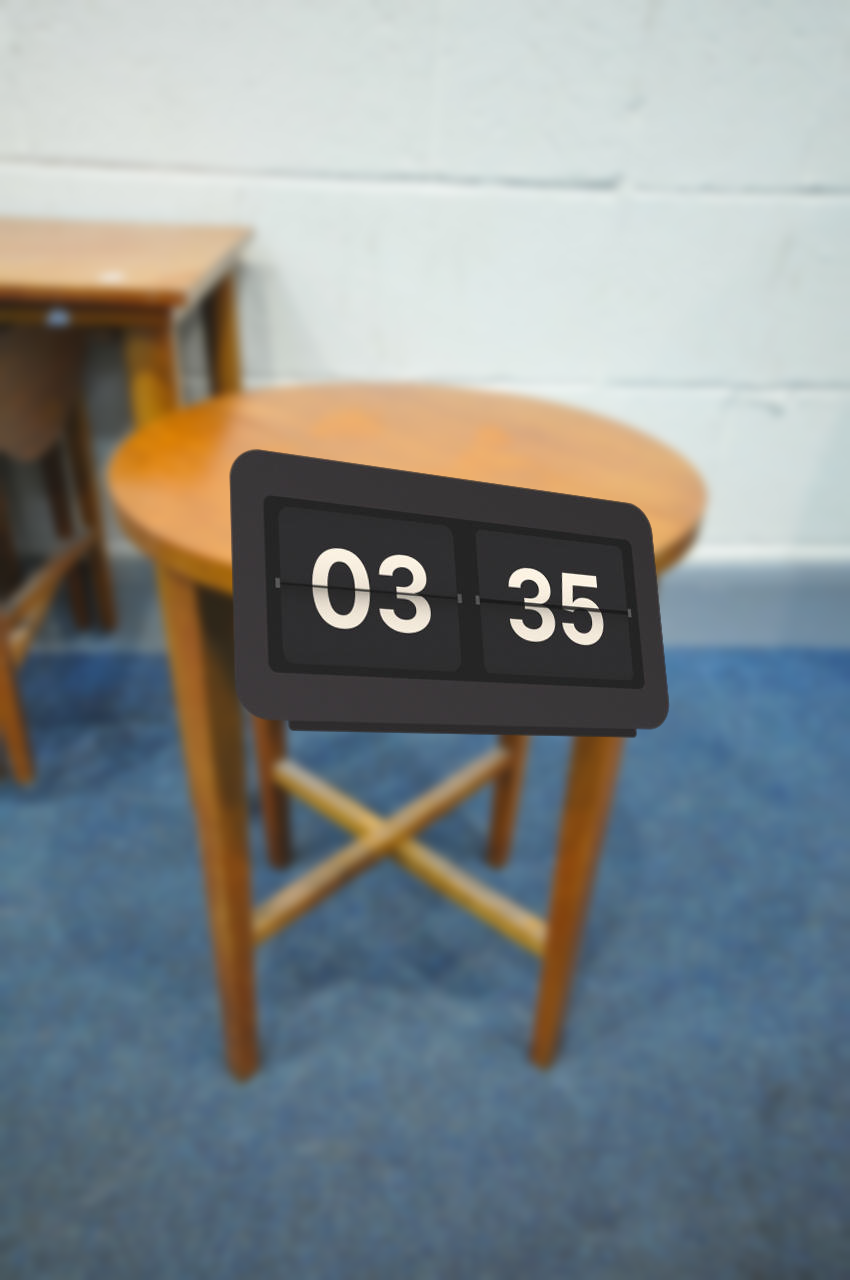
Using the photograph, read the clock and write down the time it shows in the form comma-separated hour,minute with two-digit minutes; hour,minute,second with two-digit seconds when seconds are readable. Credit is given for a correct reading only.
3,35
